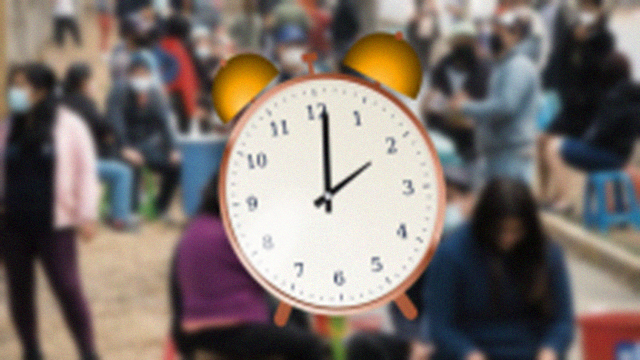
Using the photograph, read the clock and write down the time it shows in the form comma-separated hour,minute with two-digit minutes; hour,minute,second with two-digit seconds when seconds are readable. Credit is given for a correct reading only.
2,01
